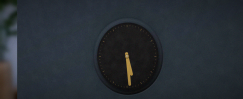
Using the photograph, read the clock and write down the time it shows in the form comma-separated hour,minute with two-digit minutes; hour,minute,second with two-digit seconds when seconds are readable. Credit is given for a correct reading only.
5,29
